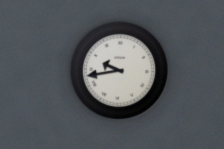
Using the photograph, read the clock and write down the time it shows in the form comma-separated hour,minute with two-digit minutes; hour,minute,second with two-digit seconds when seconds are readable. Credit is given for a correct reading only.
9,43
